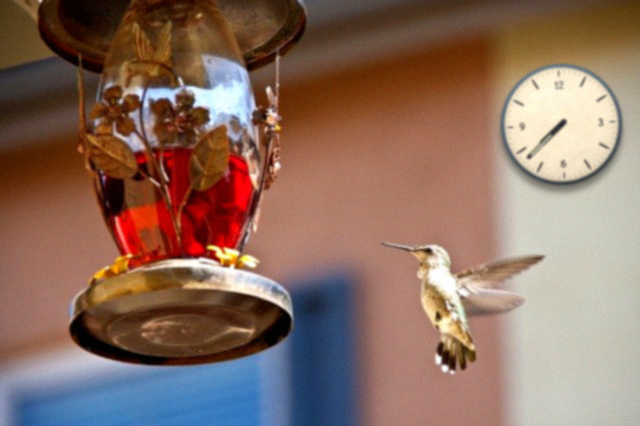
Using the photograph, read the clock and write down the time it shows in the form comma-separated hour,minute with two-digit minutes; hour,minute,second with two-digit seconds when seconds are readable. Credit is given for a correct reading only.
7,38
